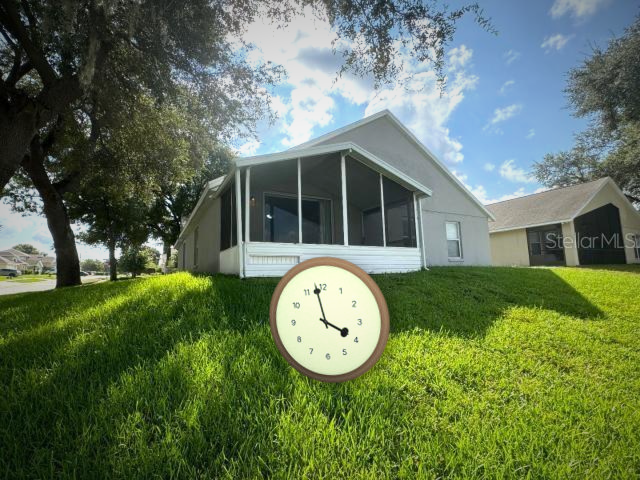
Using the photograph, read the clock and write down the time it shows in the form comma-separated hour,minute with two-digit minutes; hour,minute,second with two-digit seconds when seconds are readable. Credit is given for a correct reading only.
3,58
